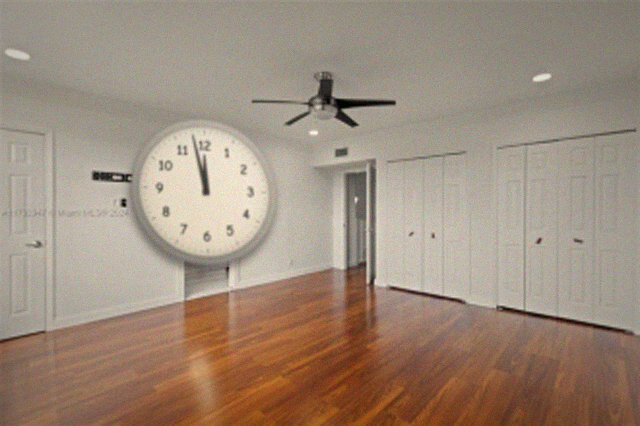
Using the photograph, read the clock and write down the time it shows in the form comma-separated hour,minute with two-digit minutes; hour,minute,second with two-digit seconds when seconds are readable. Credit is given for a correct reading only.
11,58
